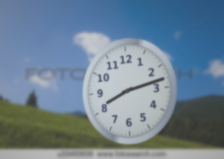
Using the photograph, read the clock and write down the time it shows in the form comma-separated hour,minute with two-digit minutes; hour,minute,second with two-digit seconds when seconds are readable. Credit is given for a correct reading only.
8,13
